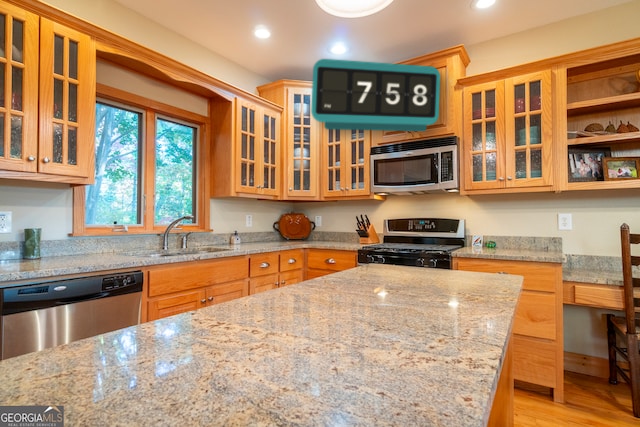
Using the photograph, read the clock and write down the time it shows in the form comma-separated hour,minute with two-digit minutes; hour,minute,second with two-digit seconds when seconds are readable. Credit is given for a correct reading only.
7,58
